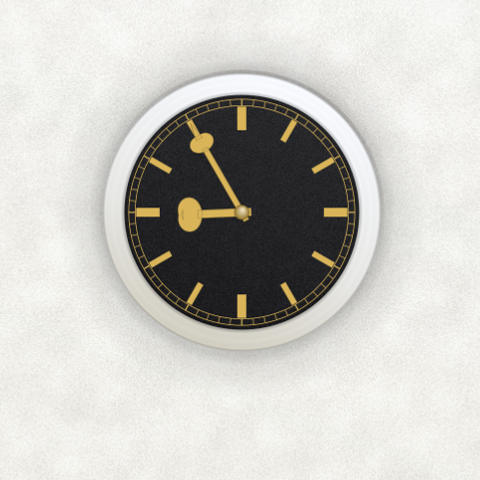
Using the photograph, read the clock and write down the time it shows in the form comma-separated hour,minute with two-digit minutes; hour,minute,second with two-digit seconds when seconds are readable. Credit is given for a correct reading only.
8,55
